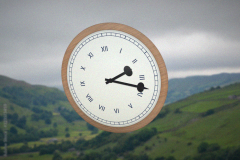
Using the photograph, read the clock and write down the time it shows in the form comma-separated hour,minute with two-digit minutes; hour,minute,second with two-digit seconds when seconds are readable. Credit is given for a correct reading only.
2,18
